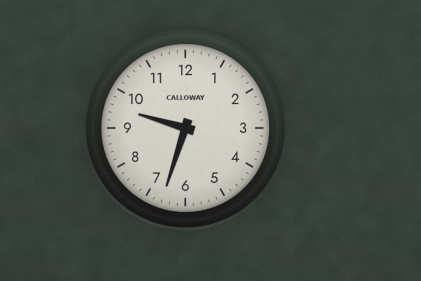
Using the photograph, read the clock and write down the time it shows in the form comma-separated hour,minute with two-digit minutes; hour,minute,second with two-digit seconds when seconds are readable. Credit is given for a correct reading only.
9,33
